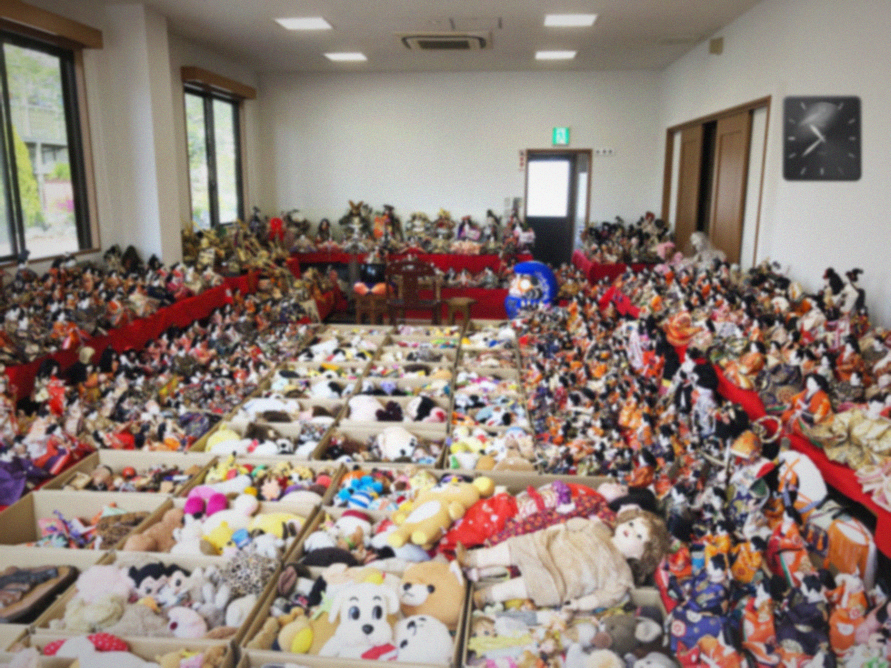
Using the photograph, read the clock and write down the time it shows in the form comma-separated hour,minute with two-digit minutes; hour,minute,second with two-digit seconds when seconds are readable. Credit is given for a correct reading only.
10,38
